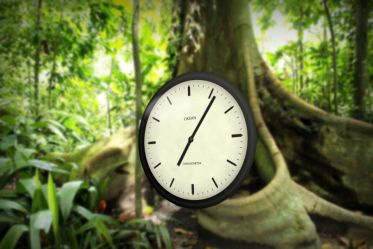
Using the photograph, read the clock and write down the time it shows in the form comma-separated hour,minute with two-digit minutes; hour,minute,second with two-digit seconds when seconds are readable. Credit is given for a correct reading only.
7,06
